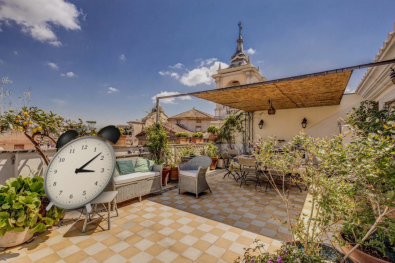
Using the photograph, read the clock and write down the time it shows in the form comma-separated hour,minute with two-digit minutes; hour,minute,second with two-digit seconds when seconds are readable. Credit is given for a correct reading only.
3,08
